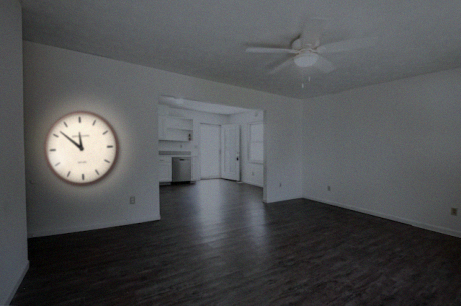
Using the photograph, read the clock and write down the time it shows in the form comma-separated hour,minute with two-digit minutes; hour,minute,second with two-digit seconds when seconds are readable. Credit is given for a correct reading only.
11,52
